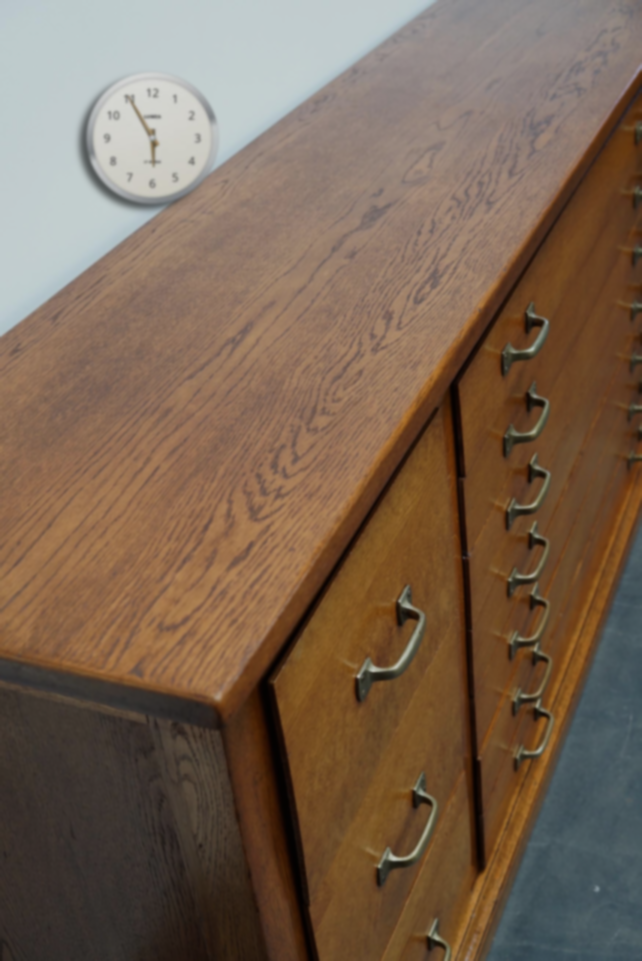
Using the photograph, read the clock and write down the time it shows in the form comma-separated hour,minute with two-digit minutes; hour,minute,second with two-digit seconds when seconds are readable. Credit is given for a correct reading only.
5,55
